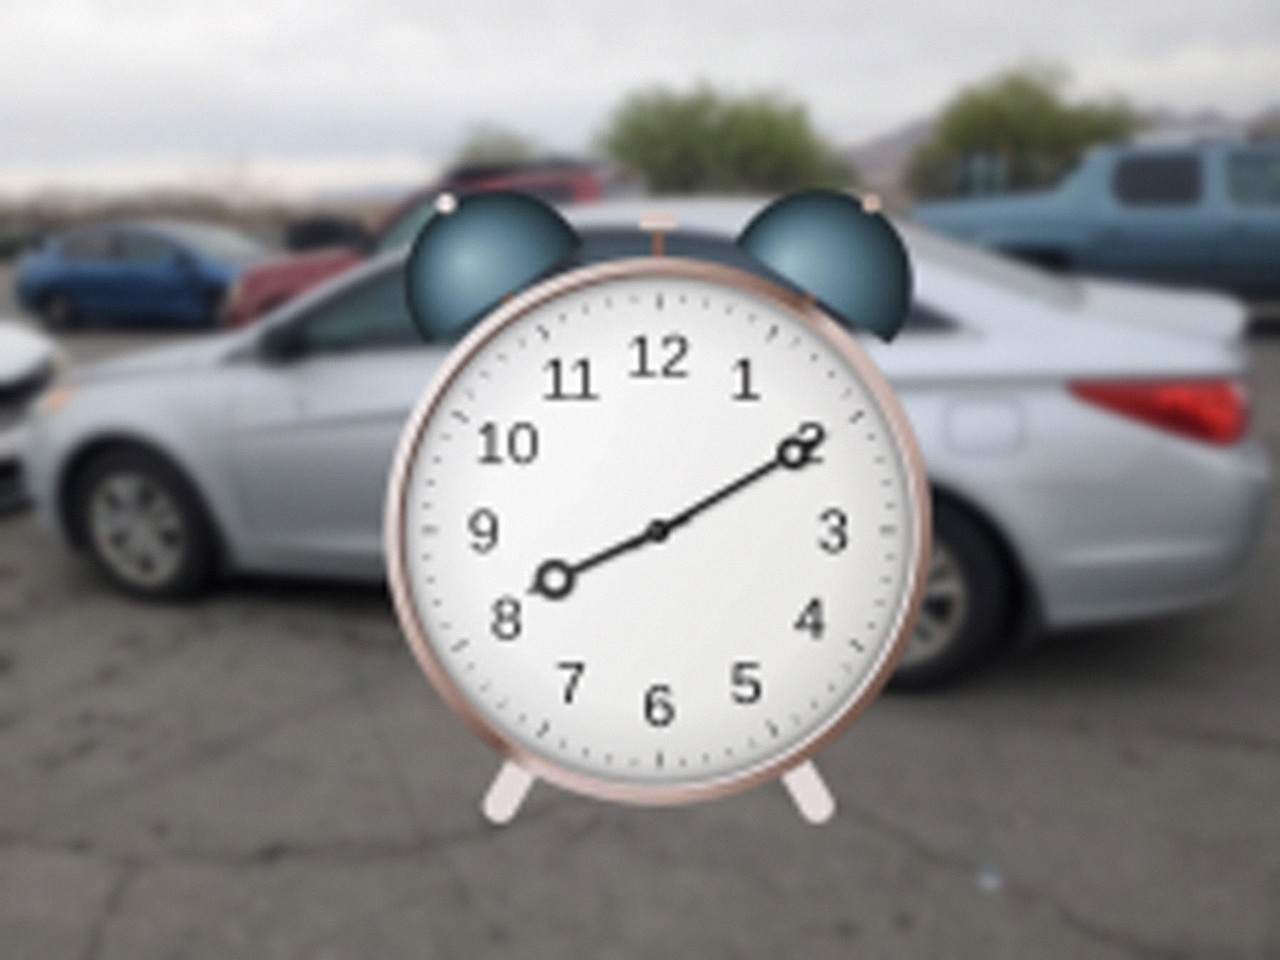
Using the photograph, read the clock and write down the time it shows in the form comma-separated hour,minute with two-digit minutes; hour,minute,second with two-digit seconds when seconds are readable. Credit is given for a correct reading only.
8,10
